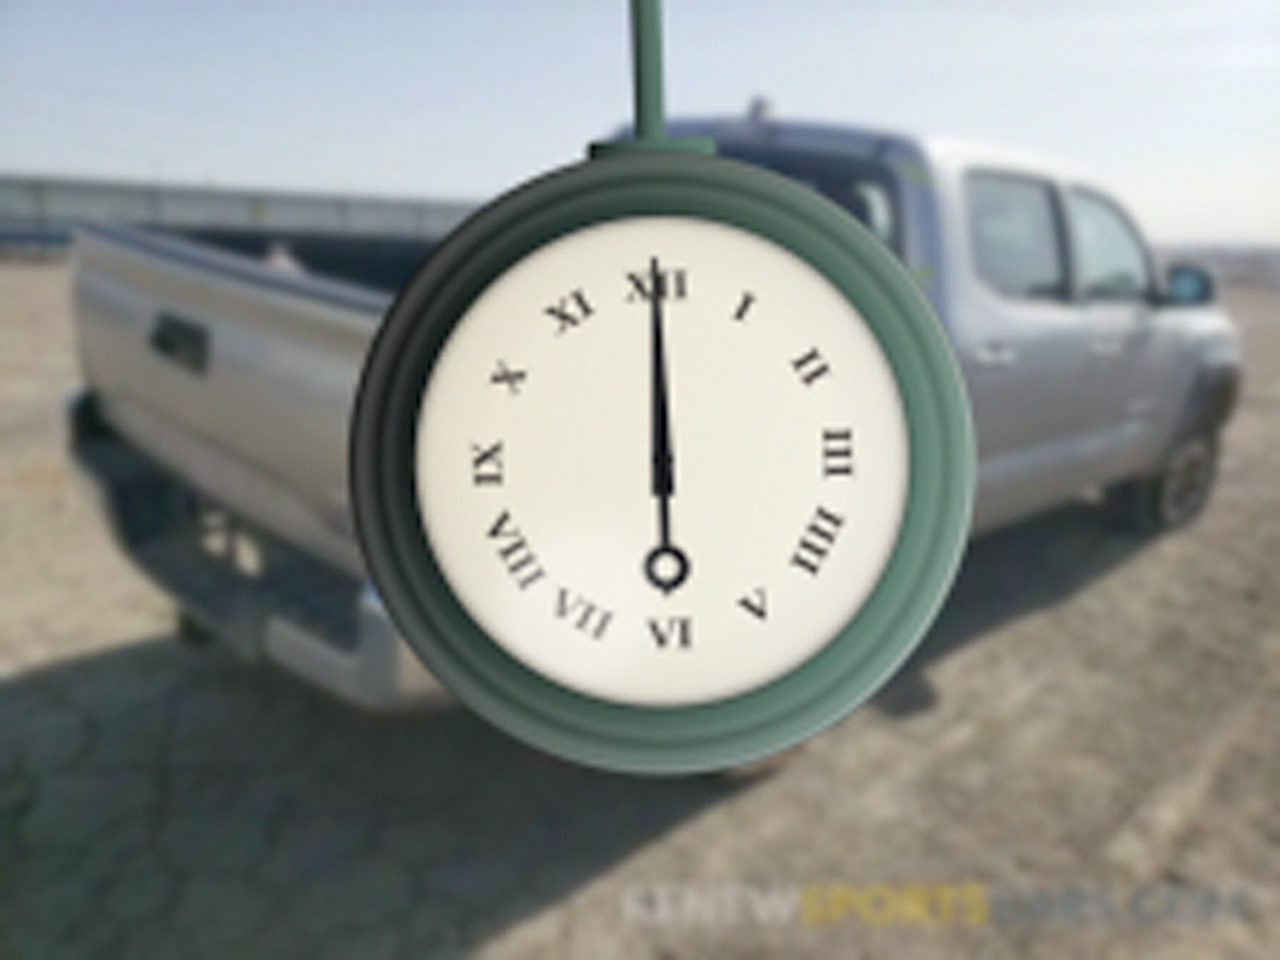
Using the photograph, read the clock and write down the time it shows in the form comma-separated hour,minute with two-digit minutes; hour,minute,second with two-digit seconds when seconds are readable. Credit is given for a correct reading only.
6,00
